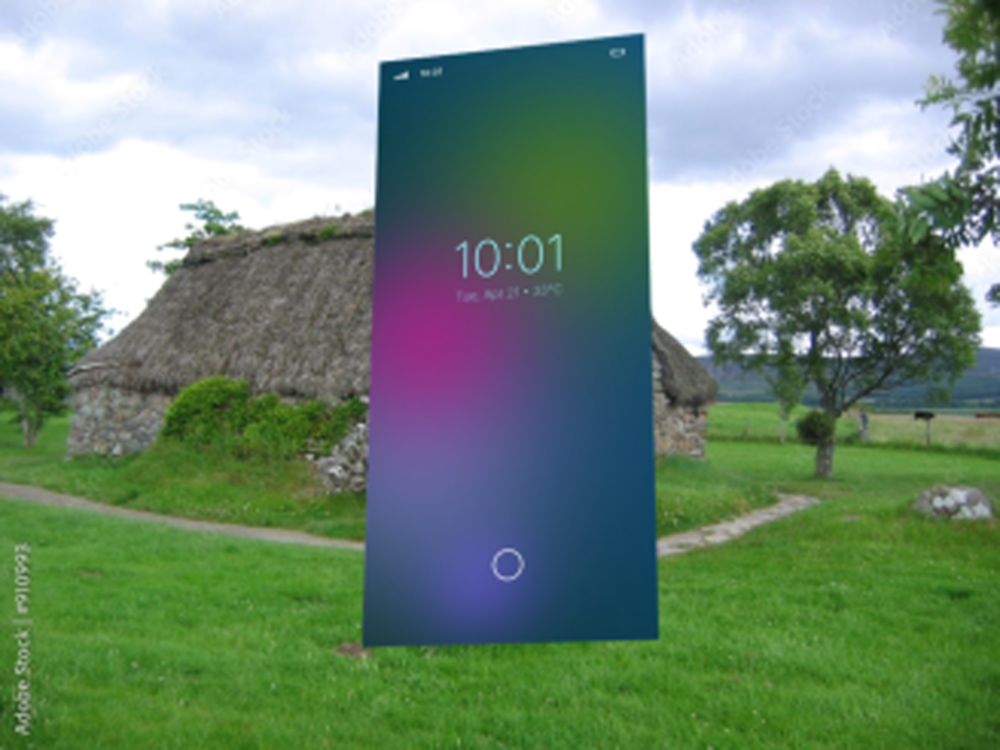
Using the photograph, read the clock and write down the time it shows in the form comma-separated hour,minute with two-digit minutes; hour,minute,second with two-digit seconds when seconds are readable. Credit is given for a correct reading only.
10,01
